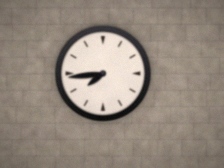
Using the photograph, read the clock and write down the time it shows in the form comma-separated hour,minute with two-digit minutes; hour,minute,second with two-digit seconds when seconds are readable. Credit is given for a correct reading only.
7,44
